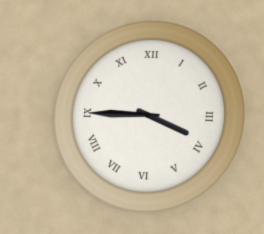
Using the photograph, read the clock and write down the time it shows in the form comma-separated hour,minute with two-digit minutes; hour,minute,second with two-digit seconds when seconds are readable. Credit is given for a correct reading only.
3,45
